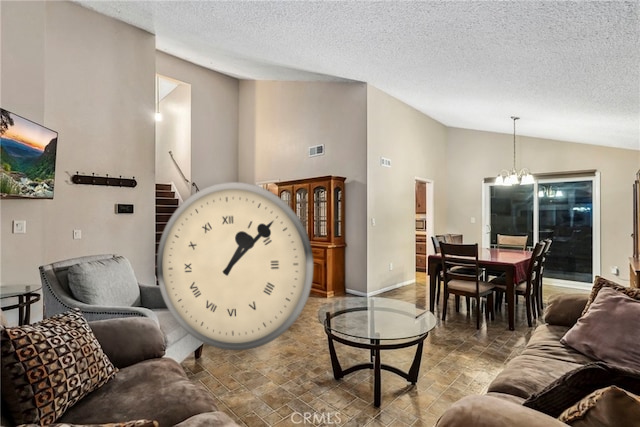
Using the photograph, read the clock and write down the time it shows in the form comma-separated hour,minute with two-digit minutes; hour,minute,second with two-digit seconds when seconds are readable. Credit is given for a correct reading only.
1,08
